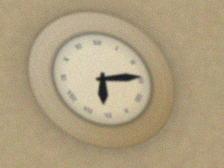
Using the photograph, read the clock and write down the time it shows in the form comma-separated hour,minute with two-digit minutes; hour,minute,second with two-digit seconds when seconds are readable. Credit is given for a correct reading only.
6,14
